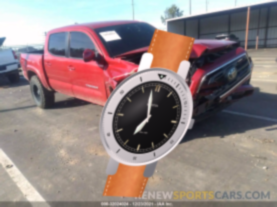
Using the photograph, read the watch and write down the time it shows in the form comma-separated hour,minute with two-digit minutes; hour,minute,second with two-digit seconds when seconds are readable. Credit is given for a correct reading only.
6,58
